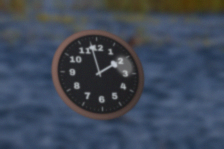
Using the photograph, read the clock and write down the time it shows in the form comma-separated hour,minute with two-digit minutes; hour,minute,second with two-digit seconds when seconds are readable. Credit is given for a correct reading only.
1,58
